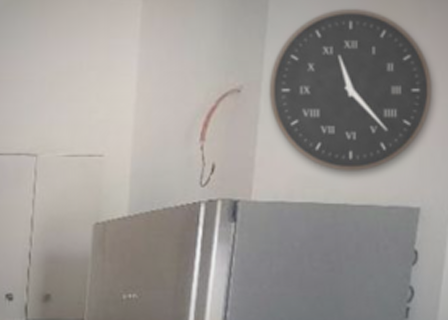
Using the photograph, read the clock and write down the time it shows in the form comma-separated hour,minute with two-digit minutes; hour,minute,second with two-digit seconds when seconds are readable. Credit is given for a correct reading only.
11,23
